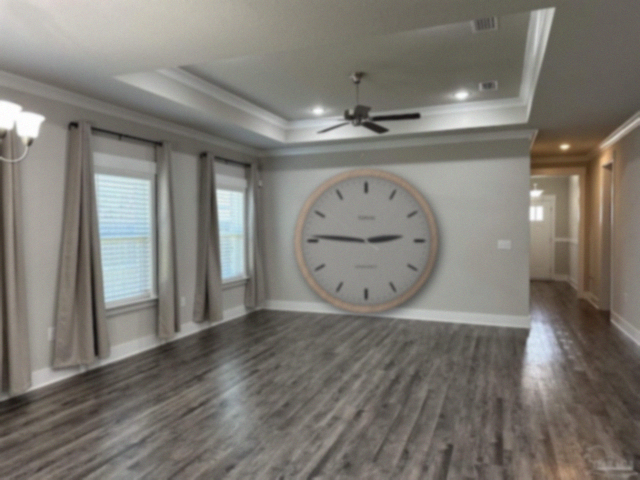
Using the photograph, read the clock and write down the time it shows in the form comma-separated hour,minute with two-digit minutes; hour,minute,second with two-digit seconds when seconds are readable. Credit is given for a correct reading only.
2,45,51
